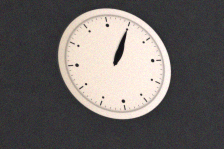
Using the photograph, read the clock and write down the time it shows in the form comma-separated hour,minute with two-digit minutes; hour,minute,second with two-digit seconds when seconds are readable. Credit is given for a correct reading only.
1,05
